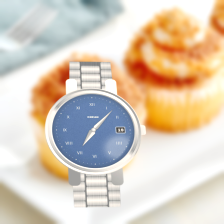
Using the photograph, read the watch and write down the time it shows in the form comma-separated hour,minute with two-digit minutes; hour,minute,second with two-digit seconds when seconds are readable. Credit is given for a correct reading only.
7,07
